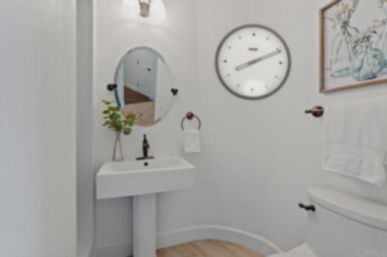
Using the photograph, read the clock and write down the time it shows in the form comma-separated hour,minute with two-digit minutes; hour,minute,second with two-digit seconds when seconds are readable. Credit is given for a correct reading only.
8,11
